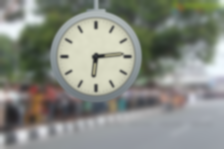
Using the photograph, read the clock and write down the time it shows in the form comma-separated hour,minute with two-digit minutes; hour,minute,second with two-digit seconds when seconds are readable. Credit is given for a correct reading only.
6,14
